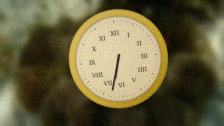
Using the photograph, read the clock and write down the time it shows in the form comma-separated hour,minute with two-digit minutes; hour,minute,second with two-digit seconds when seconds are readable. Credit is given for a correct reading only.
6,33
